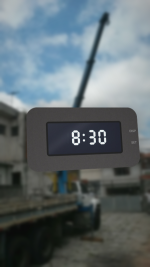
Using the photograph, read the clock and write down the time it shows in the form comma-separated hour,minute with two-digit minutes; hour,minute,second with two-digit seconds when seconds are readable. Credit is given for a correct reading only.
8,30
